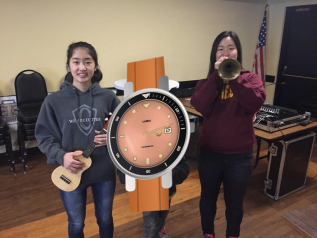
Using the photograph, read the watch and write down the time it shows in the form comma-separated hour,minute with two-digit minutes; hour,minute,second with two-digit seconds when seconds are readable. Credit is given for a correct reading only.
3,13
